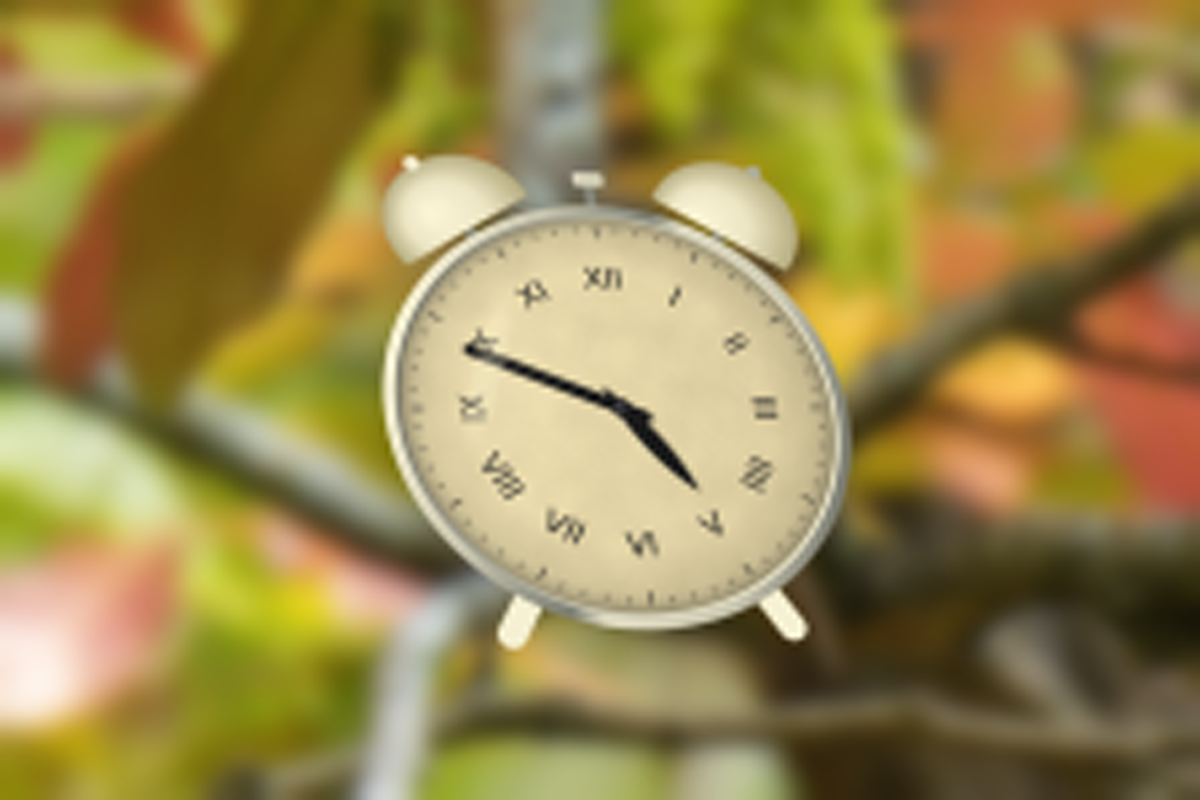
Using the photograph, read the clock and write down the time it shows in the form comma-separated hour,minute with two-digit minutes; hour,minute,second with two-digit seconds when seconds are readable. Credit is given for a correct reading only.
4,49
